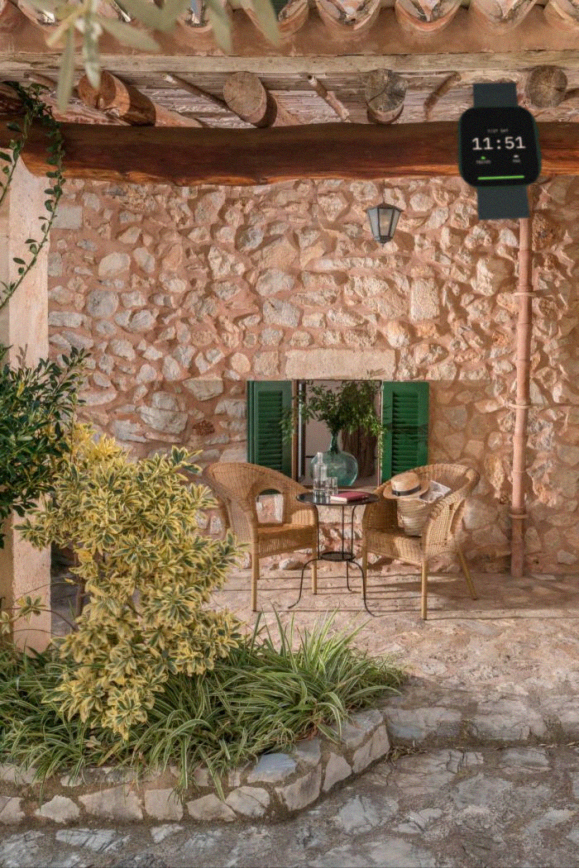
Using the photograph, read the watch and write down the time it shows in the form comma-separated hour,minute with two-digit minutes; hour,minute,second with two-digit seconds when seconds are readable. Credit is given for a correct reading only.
11,51
